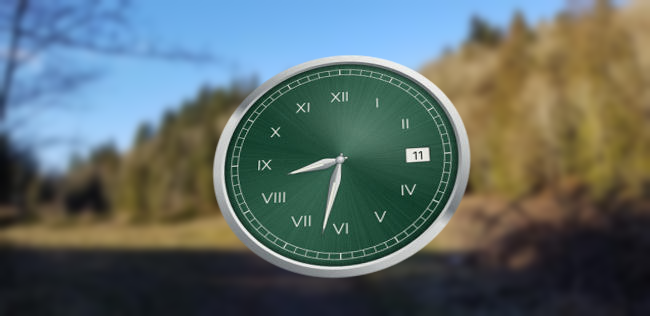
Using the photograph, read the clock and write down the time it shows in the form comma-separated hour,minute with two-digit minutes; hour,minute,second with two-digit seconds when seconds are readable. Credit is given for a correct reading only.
8,32
